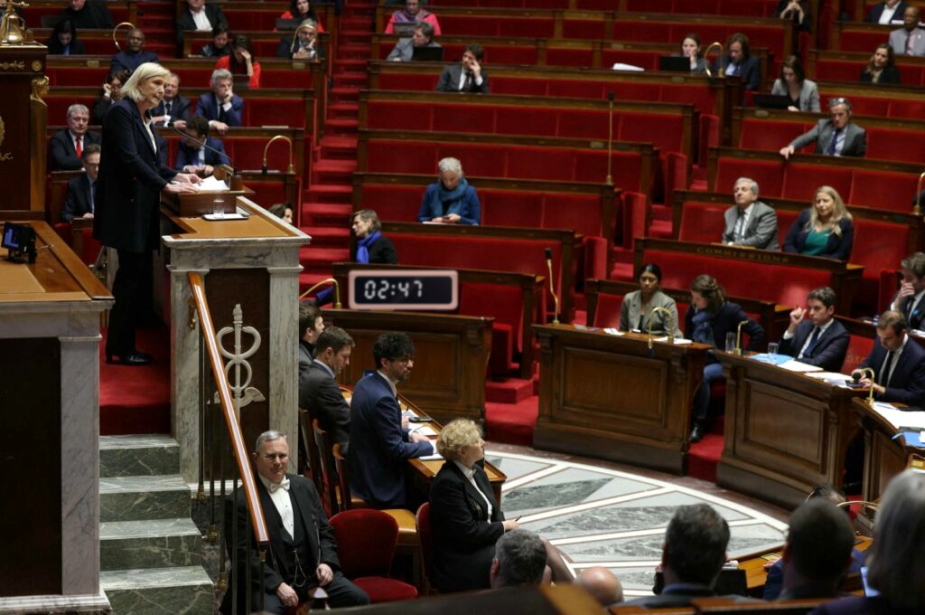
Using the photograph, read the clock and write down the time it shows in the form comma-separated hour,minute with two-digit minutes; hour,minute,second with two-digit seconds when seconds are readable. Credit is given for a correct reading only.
2,47
